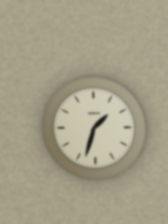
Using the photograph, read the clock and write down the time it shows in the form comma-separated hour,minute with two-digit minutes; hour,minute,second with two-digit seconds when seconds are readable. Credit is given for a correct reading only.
1,33
